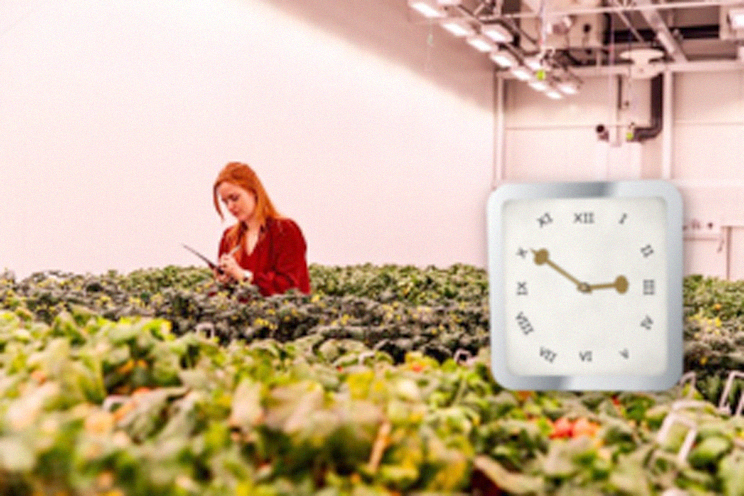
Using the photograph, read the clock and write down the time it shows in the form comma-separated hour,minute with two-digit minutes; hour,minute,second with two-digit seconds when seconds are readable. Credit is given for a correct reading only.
2,51
